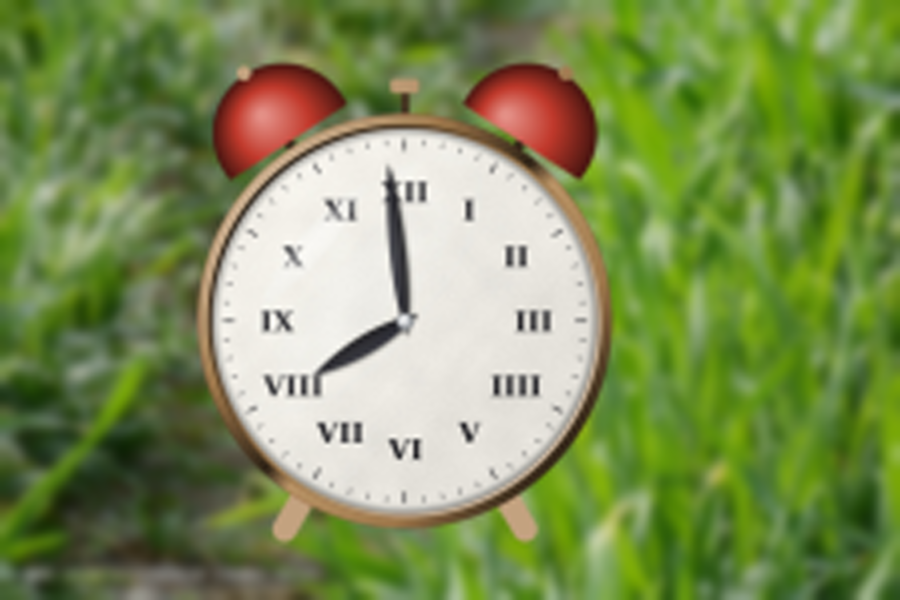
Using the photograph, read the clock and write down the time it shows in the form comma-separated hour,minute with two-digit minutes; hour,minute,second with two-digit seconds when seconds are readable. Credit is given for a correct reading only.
7,59
